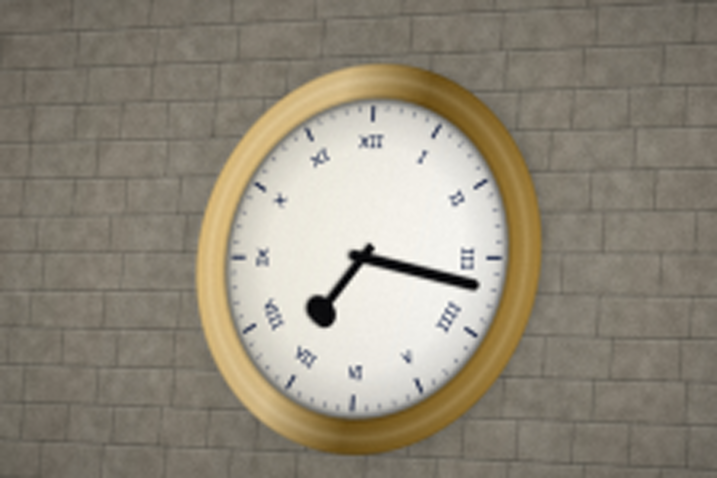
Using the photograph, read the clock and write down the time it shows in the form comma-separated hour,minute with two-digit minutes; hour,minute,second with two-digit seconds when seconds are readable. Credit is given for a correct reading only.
7,17
